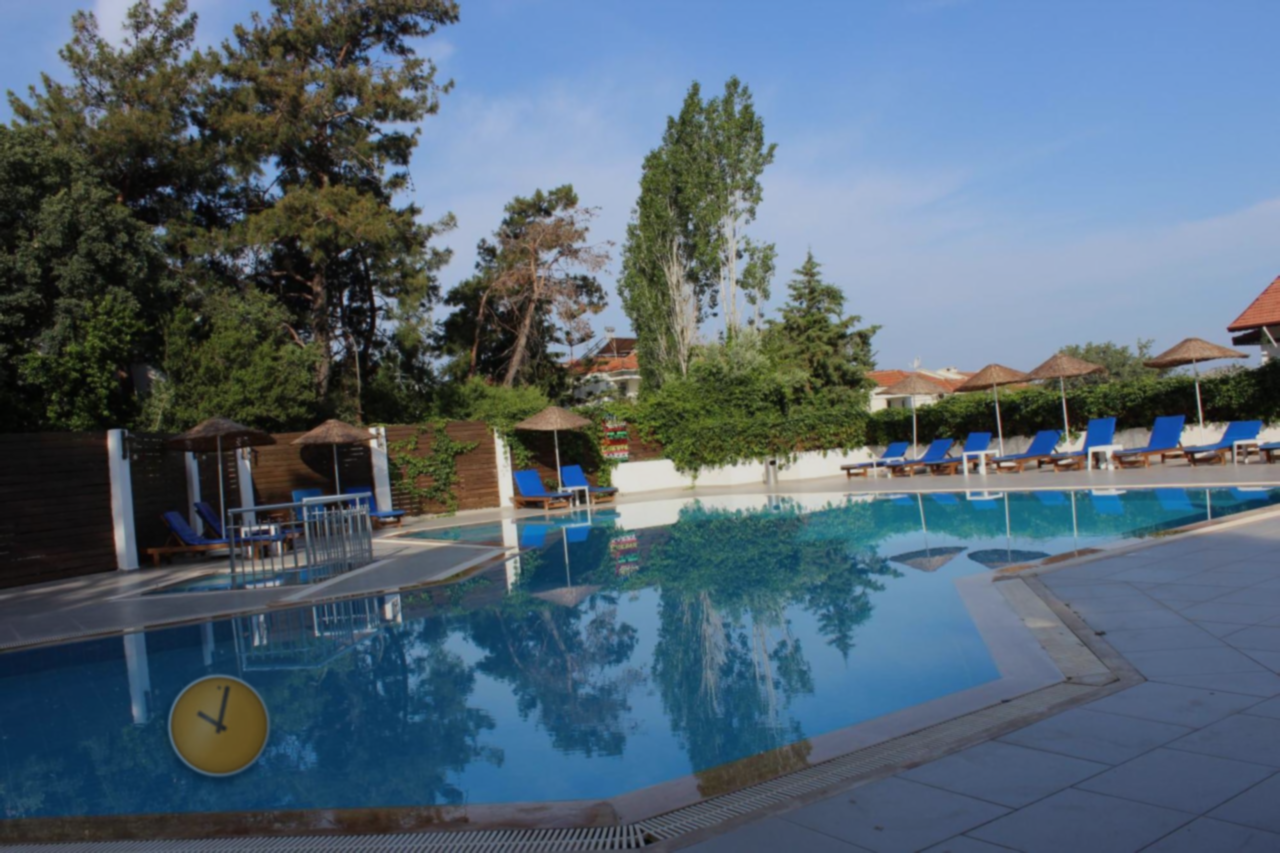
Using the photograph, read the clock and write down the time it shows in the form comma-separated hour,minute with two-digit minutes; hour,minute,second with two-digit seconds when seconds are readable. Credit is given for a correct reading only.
10,02
